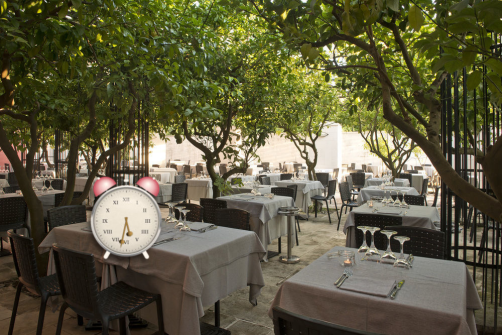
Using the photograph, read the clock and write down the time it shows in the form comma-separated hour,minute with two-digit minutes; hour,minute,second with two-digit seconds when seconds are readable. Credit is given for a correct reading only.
5,32
